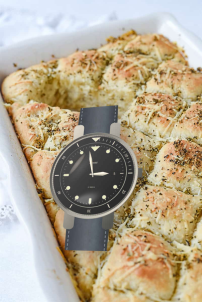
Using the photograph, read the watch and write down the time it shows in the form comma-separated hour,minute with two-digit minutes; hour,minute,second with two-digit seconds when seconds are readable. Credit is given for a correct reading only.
2,58
